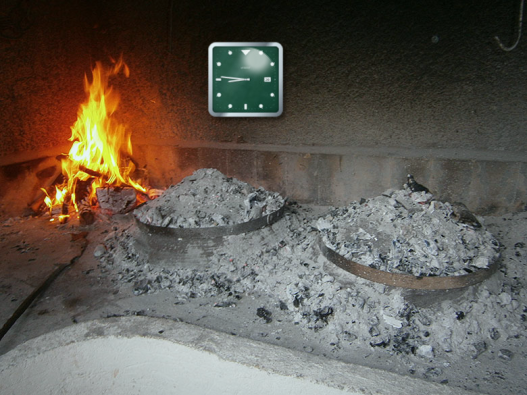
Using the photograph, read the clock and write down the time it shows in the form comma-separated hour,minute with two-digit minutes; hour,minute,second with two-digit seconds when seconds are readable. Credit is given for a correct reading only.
8,46
